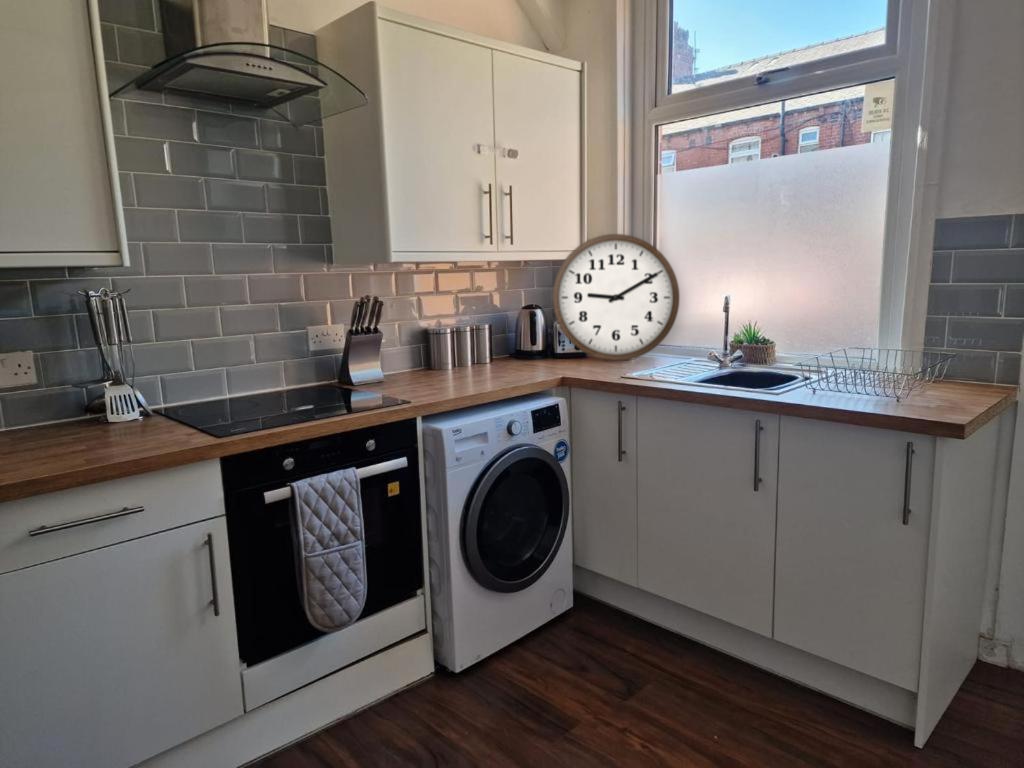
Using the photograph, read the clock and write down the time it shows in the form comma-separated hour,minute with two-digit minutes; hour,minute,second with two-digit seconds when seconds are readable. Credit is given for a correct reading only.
9,10
